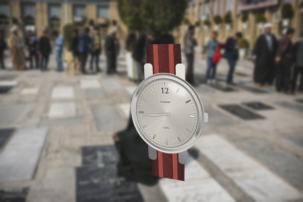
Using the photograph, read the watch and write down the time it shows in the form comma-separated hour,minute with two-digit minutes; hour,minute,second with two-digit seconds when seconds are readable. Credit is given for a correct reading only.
8,44
